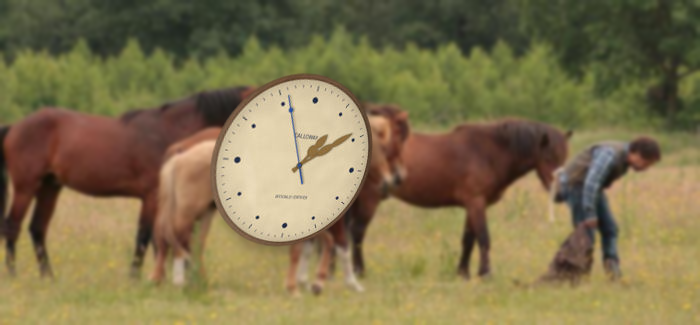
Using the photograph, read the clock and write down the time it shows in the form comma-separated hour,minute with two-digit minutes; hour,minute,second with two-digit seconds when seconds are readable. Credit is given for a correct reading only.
1,08,56
